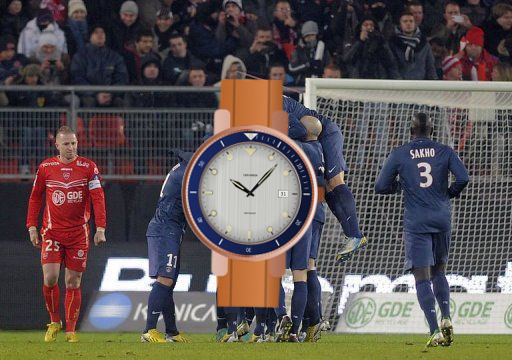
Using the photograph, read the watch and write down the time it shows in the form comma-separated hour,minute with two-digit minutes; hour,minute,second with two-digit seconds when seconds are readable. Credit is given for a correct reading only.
10,07
